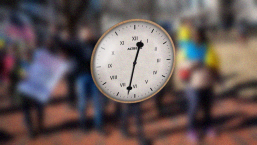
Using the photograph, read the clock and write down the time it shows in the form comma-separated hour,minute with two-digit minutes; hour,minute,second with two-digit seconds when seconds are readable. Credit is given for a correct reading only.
12,32
